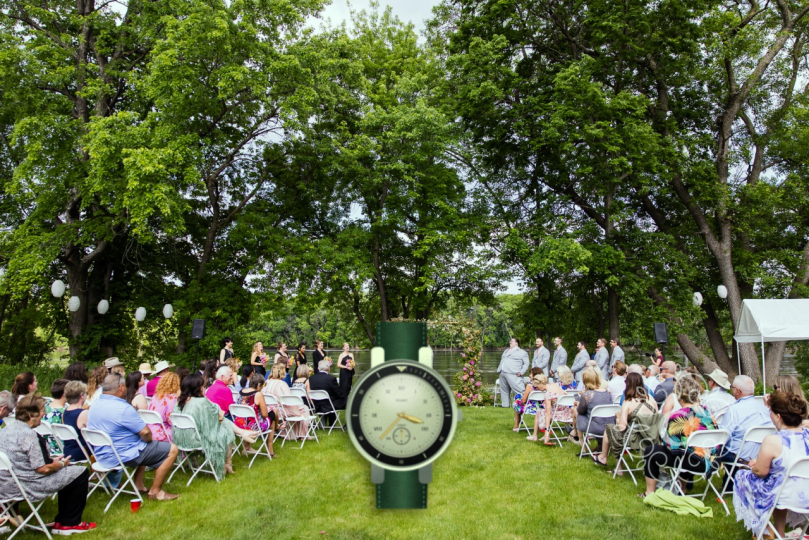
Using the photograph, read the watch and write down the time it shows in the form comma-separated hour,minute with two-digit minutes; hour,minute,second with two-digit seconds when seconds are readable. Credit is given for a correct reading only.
3,37
